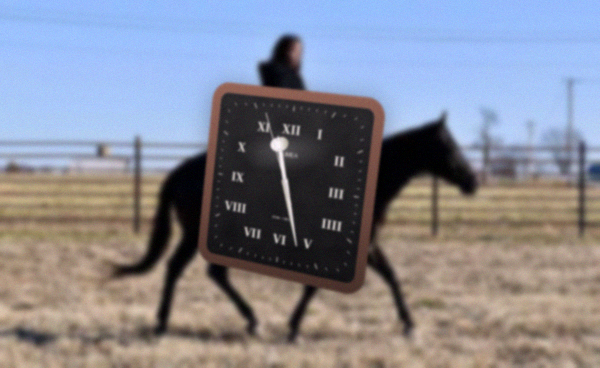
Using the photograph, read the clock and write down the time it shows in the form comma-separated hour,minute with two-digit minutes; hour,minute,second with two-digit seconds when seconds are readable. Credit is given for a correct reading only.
11,26,56
